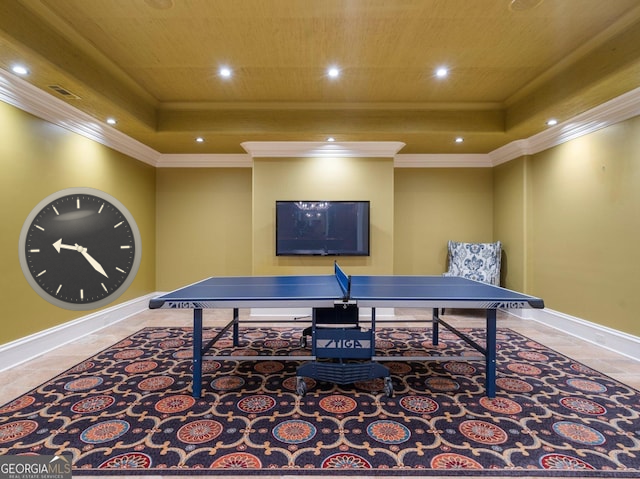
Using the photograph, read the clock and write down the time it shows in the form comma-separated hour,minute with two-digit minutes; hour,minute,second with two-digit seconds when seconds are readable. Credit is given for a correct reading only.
9,23
